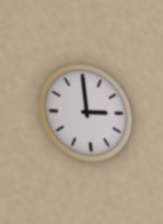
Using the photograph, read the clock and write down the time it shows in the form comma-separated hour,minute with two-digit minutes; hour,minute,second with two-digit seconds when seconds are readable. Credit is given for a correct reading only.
3,00
